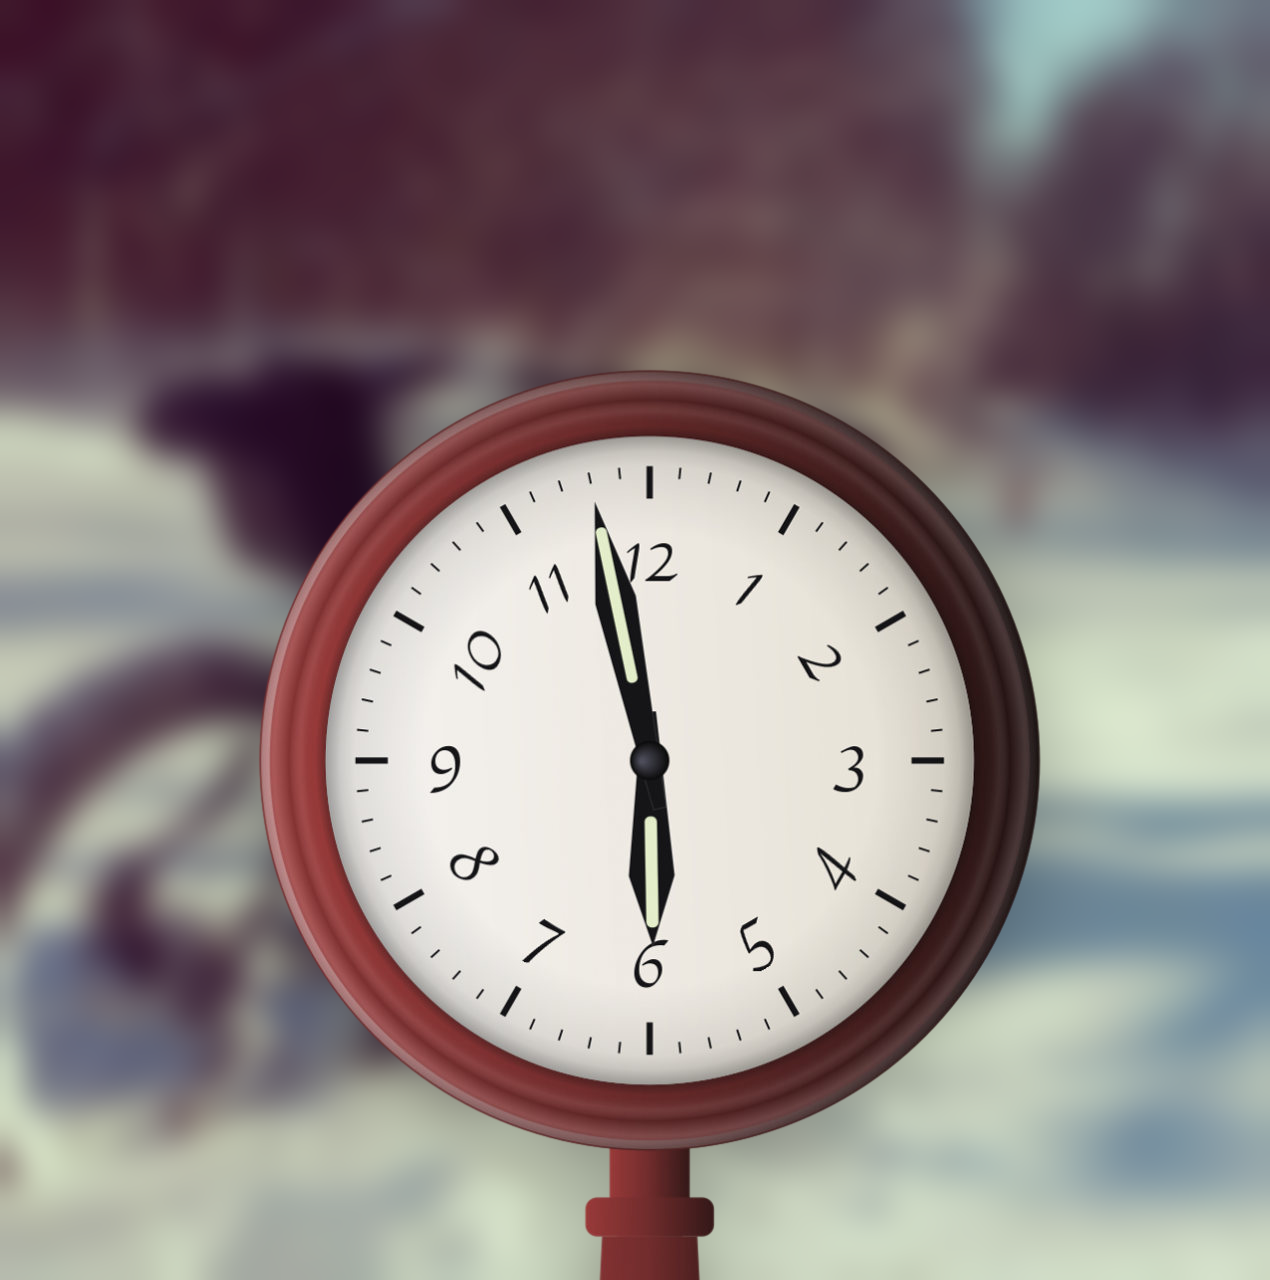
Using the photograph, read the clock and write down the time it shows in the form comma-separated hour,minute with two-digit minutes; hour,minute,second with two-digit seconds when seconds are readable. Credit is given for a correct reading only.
5,58
